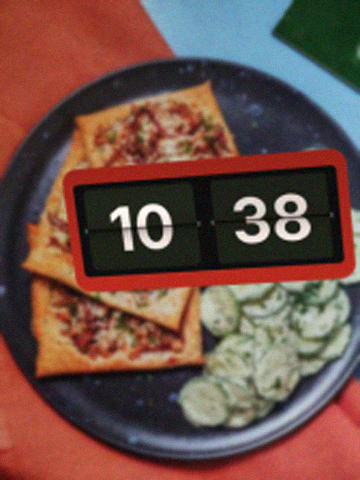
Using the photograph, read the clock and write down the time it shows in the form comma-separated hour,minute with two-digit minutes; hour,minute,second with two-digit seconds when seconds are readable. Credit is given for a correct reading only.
10,38
